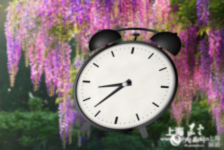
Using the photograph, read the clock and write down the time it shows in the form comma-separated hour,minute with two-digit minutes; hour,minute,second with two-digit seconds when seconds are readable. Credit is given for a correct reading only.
8,37
